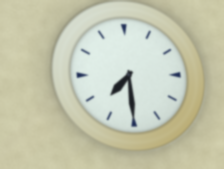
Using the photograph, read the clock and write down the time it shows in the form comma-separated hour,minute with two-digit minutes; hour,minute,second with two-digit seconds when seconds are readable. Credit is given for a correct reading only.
7,30
